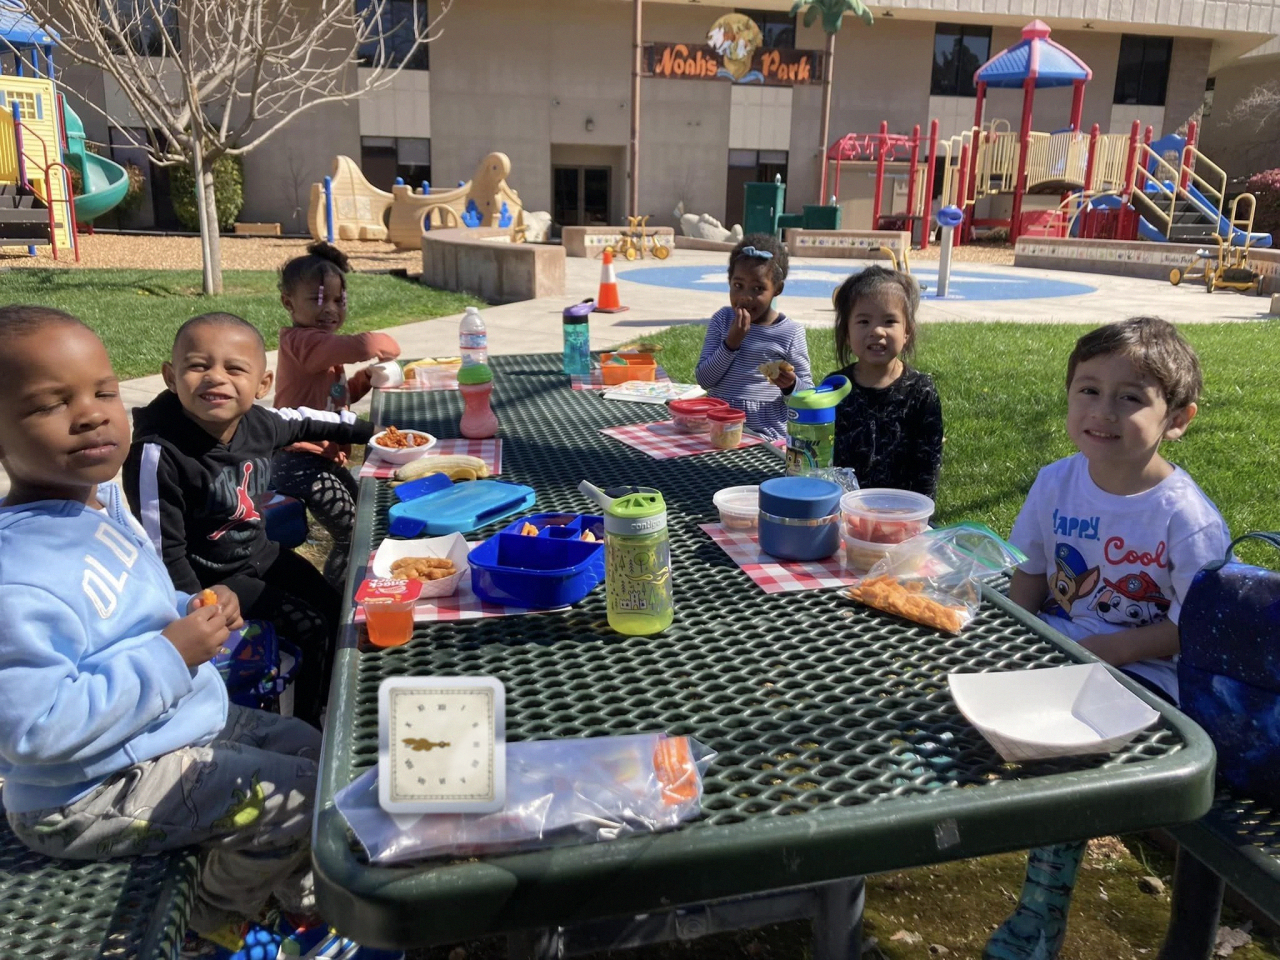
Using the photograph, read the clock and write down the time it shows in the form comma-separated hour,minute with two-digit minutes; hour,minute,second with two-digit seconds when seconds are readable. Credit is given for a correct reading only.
8,46
